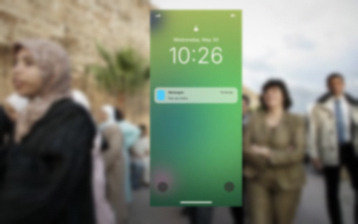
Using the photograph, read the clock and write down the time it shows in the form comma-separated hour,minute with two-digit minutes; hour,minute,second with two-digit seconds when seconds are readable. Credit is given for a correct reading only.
10,26
